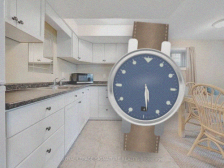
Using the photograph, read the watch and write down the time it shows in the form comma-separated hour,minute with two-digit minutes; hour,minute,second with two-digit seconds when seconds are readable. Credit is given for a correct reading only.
5,29
